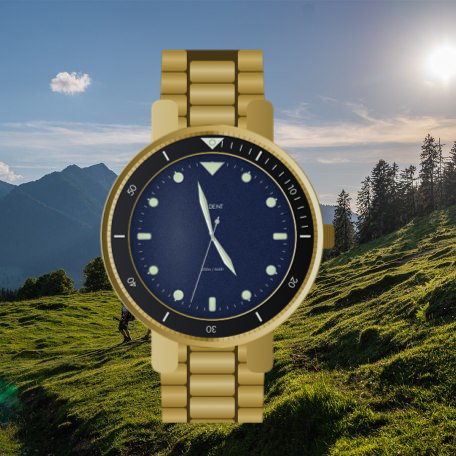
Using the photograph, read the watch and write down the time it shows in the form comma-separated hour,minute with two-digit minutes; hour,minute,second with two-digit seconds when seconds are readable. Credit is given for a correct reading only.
4,57,33
